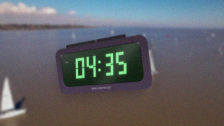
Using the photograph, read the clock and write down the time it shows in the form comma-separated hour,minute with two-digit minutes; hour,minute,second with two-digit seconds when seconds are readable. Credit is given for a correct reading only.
4,35
